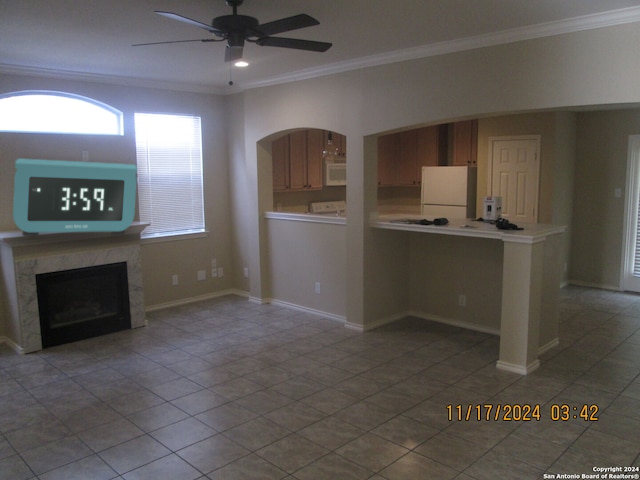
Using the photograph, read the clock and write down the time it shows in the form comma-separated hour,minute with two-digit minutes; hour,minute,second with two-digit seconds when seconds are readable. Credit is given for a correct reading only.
3,59
